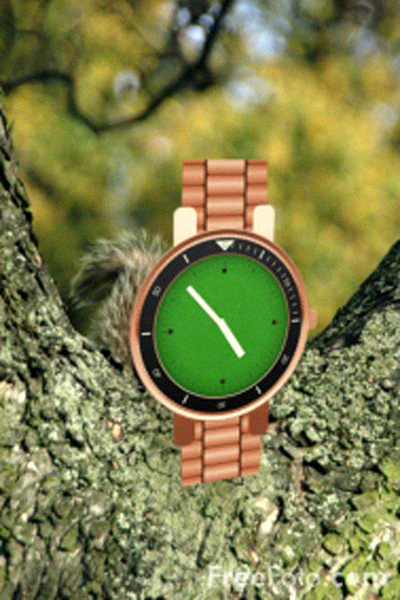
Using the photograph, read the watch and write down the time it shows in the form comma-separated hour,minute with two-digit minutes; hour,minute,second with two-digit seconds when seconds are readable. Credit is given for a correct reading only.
4,53
